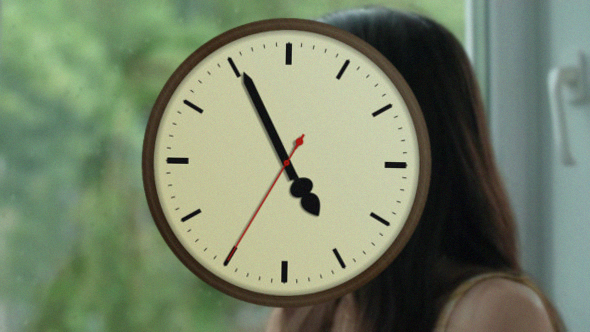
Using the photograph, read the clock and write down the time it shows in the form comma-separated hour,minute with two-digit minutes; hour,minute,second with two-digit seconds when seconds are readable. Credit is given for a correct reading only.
4,55,35
